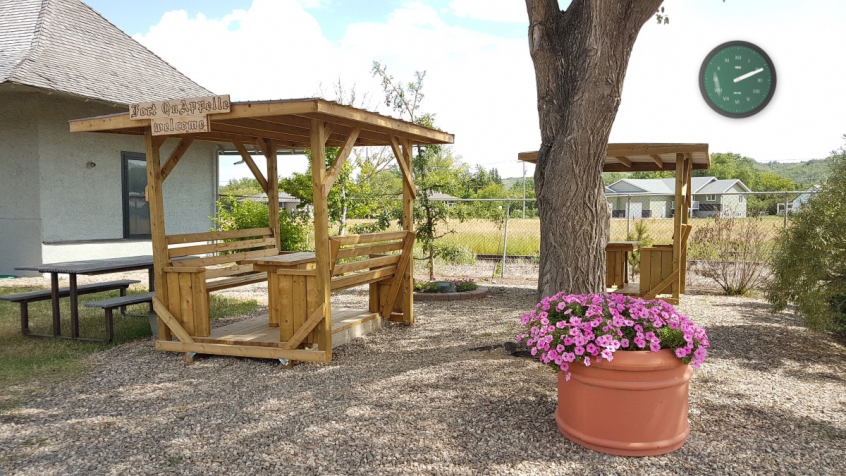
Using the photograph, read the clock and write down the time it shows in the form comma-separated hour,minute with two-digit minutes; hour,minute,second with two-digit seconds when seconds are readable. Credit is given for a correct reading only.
2,11
